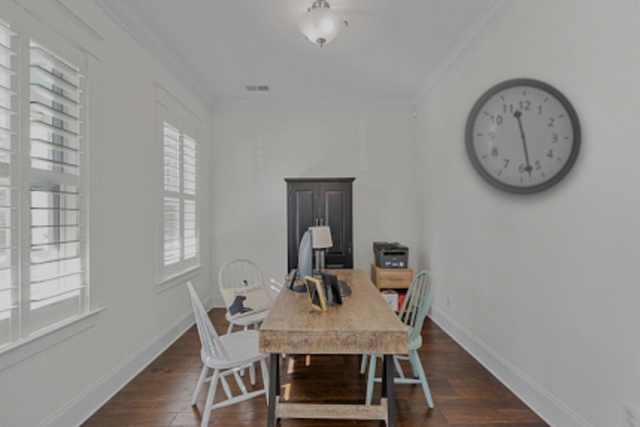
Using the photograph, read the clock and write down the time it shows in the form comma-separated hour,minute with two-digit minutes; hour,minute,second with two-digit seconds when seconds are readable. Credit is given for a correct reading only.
11,28
